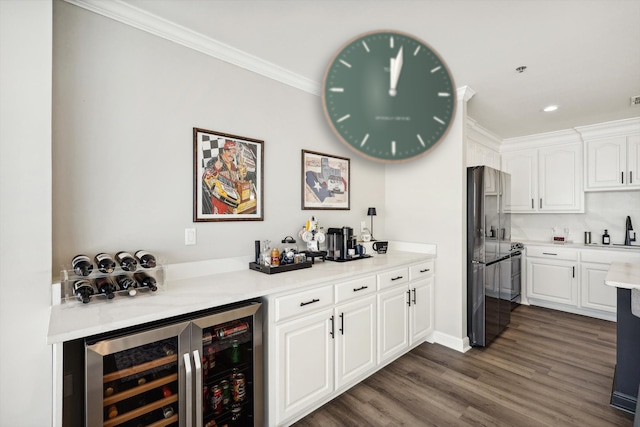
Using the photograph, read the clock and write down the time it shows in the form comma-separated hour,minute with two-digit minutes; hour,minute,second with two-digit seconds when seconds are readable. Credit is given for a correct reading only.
12,02
